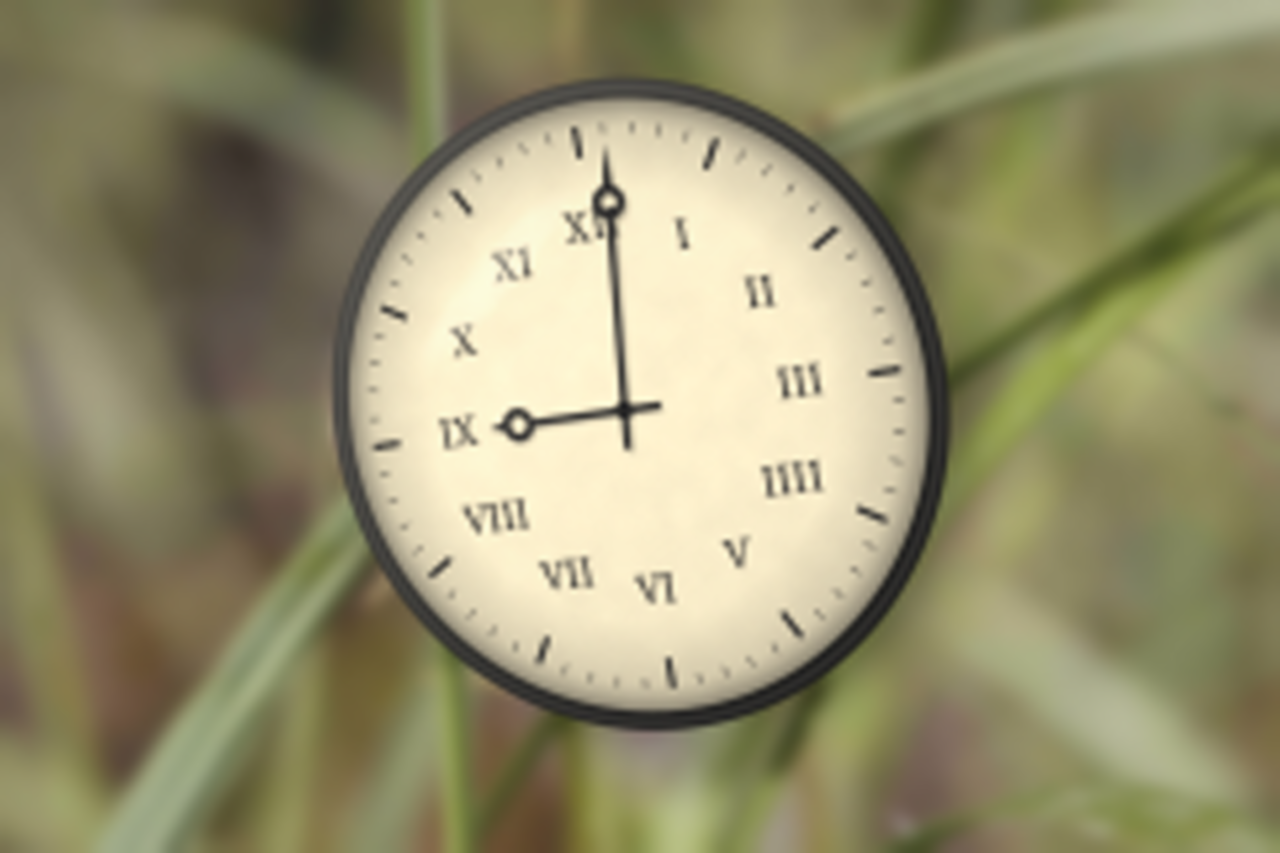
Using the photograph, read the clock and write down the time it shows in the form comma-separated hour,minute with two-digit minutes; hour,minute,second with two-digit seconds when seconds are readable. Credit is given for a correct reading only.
9,01
